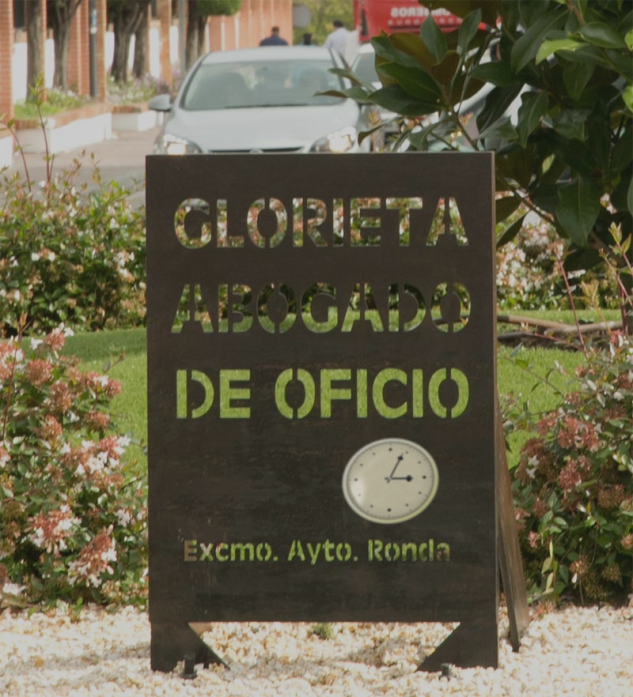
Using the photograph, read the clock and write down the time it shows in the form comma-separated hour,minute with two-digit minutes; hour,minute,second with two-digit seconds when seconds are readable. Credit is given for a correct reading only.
3,04
